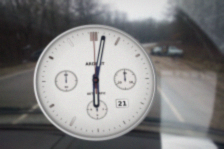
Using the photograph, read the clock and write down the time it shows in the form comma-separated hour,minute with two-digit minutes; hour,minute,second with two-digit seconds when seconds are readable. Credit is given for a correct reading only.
6,02
